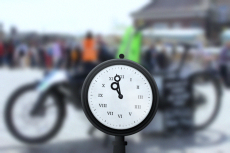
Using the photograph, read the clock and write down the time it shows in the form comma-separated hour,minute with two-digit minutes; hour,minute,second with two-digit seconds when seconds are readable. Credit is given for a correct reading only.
10,58
